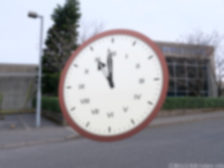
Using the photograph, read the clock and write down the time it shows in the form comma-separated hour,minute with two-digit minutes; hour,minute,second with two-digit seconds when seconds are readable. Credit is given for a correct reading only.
10,59
